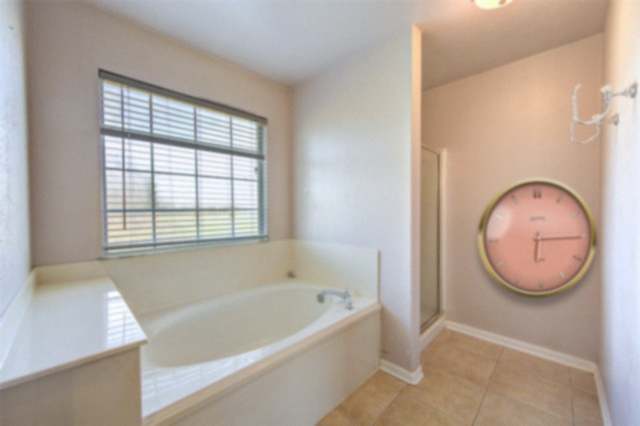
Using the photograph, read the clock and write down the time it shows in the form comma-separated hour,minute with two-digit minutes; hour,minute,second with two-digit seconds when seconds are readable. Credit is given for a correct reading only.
6,15
